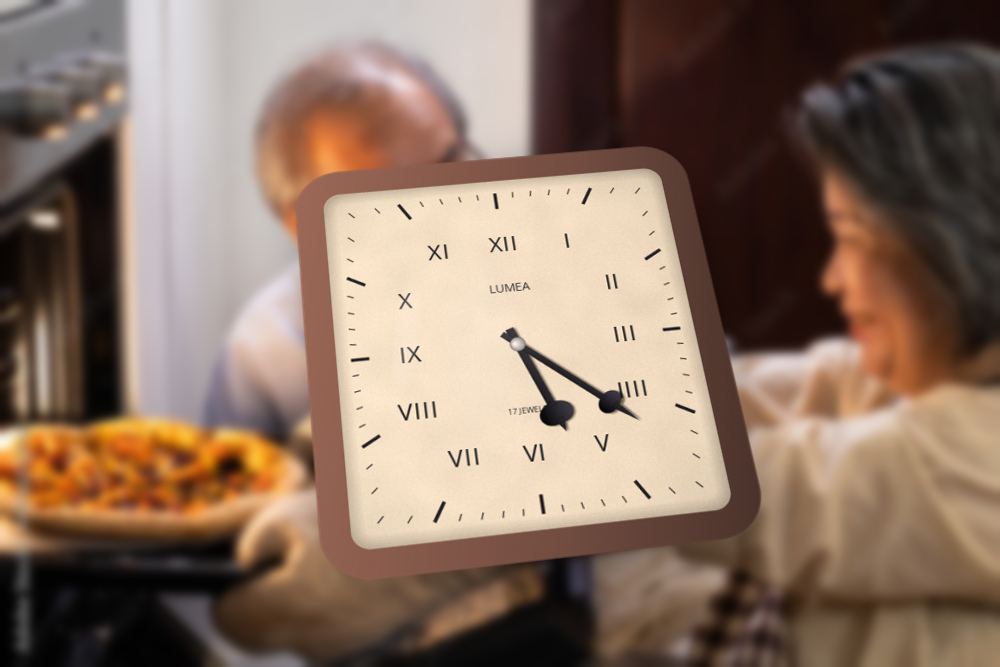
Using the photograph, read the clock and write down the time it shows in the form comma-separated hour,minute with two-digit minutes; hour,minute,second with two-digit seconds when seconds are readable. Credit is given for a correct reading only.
5,22
